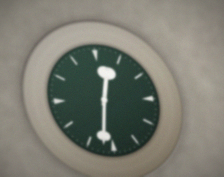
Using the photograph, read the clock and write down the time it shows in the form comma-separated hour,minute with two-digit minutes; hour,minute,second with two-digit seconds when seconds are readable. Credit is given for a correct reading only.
12,32
